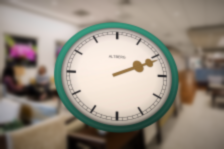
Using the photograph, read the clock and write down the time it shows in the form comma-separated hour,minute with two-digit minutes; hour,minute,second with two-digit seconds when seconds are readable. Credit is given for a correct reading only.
2,11
